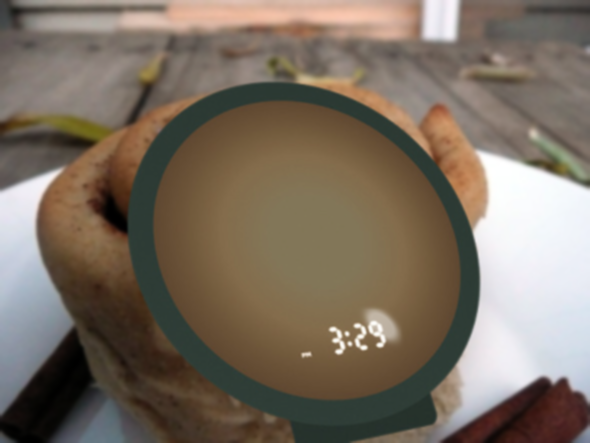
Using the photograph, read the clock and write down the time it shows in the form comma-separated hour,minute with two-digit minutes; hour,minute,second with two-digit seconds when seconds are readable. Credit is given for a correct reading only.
3,29
